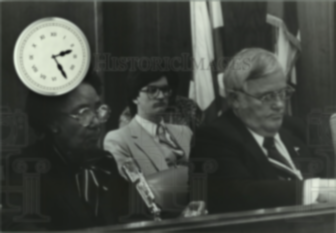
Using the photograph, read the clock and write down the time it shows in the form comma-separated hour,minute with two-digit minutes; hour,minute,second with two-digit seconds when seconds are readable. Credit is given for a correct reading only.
2,25
